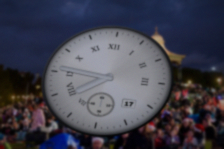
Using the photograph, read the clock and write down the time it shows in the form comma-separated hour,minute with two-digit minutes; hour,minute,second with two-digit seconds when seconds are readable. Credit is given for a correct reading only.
7,46
